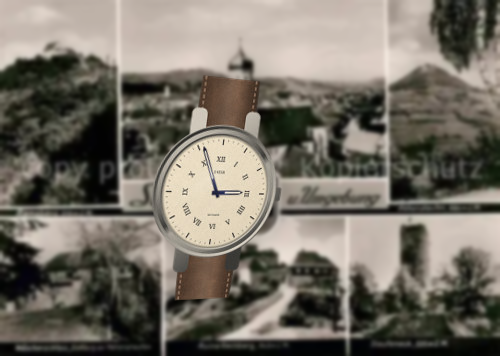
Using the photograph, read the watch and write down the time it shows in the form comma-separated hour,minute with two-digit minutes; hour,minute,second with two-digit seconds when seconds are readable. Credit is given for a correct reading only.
2,56
